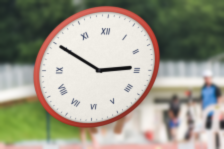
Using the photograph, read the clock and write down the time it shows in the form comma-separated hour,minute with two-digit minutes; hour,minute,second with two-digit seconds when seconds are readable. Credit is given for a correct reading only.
2,50
